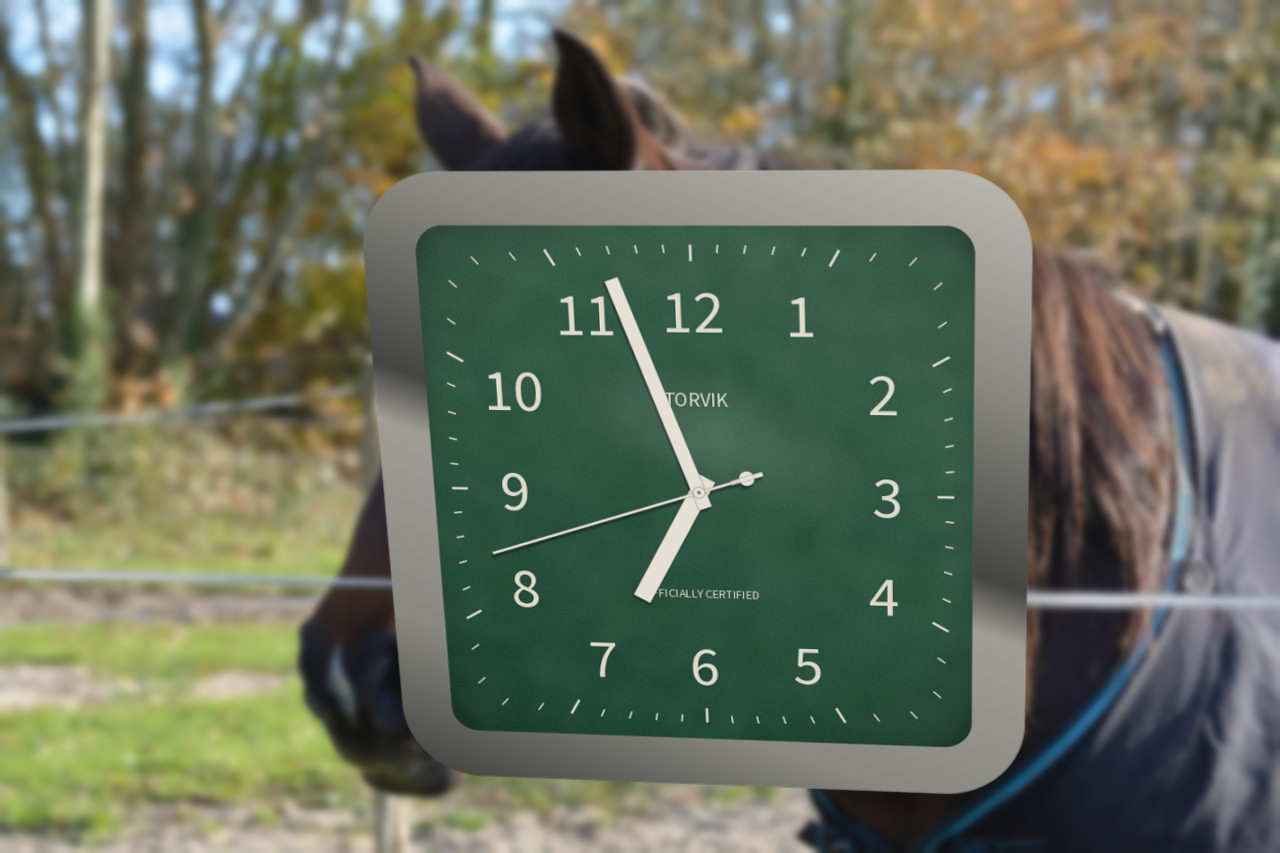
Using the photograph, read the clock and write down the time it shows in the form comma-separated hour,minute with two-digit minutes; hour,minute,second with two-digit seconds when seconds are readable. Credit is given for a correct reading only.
6,56,42
